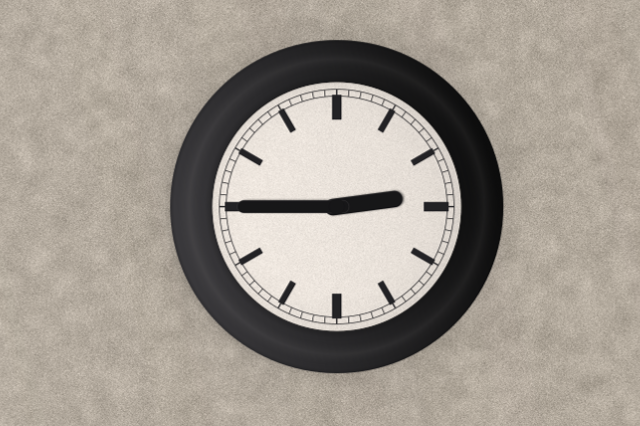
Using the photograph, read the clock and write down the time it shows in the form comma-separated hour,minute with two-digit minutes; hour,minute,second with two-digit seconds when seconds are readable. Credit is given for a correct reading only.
2,45
